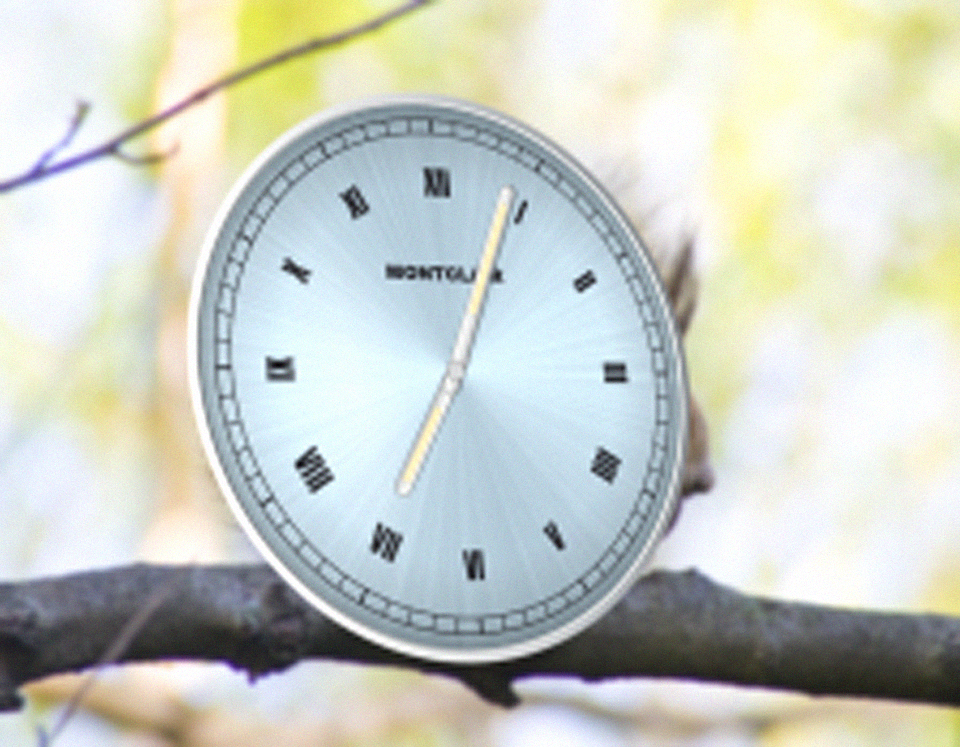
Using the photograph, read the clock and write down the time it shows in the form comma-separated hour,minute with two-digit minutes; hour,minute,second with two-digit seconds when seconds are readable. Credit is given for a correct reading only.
7,04
